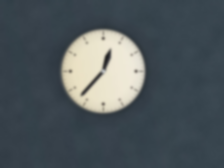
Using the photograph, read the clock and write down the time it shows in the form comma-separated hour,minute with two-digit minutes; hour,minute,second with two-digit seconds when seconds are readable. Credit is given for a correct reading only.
12,37
